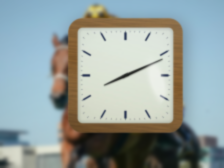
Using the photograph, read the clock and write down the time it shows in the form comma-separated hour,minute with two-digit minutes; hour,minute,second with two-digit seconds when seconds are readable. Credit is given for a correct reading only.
8,11
